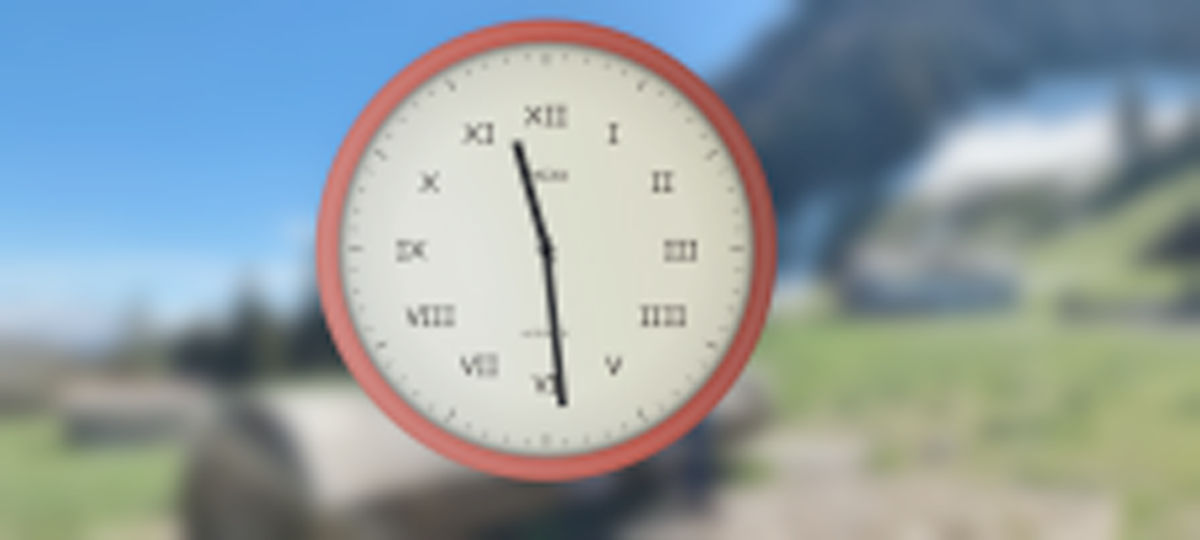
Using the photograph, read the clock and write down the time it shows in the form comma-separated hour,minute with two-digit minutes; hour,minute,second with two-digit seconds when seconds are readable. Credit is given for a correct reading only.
11,29
